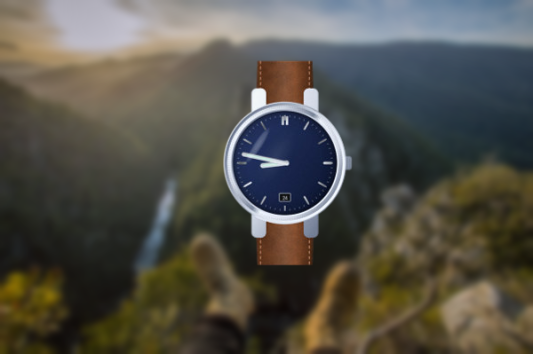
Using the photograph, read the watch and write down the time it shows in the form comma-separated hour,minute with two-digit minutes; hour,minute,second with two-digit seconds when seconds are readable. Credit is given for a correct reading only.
8,47
